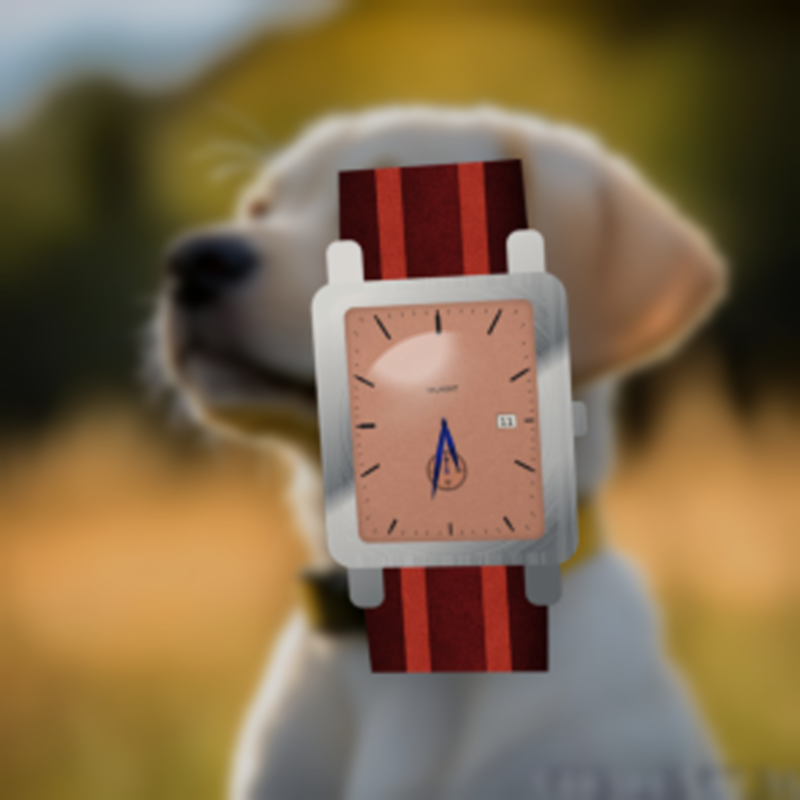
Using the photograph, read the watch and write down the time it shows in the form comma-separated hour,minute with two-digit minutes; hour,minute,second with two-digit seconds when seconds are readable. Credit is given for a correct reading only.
5,32
